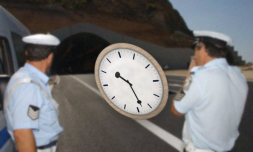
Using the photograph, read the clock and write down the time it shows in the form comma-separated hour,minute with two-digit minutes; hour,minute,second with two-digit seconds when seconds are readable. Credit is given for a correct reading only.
10,28
